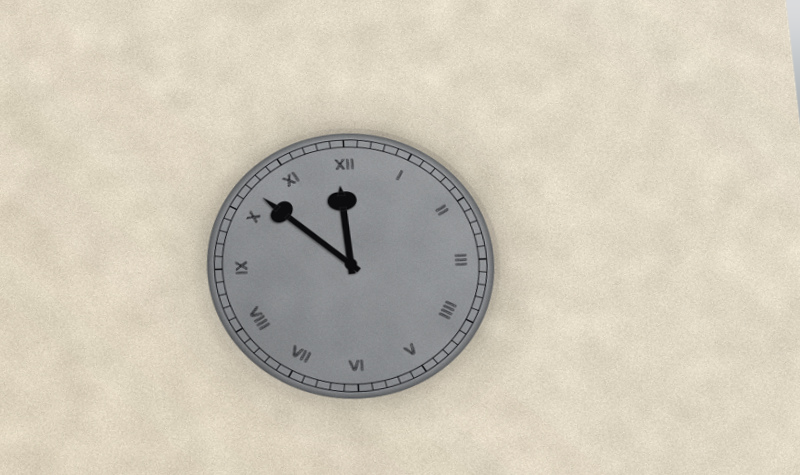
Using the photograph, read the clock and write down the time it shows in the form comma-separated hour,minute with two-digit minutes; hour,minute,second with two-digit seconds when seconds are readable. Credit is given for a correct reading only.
11,52
